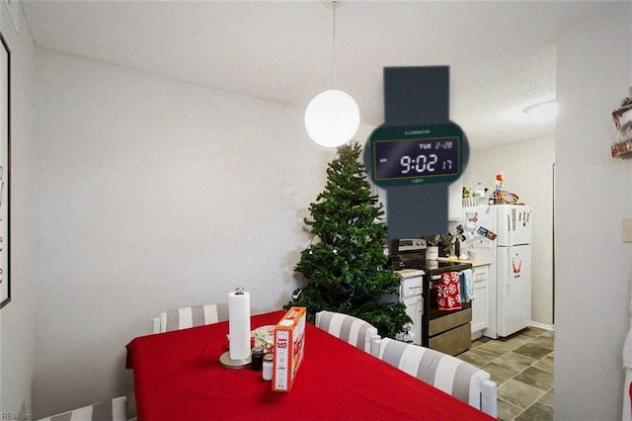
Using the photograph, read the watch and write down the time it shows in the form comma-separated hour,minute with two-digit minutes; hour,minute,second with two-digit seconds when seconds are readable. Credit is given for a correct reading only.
9,02,17
